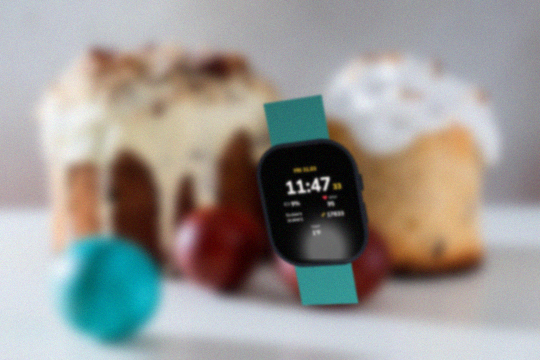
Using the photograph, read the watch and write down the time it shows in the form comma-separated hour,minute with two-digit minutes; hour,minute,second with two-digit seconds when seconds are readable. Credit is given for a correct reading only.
11,47
